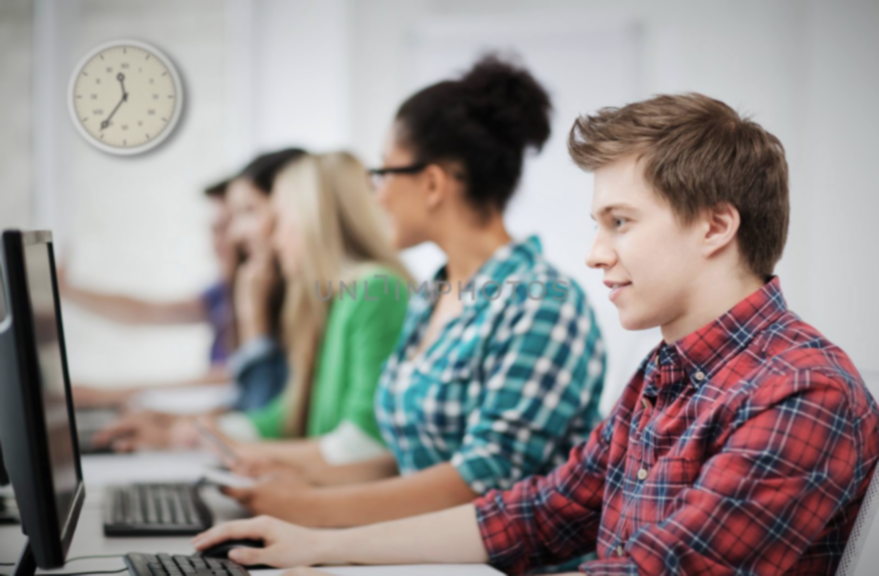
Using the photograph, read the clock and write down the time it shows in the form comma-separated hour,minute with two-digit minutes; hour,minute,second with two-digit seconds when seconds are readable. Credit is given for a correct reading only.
11,36
